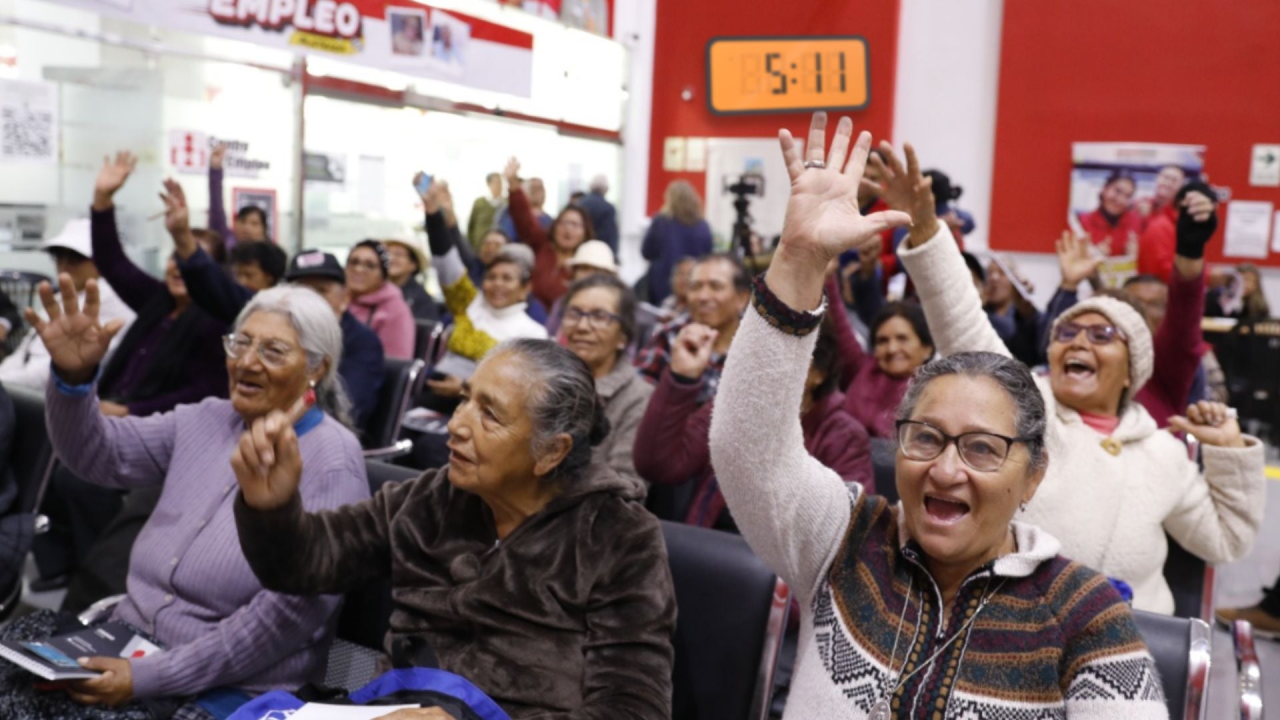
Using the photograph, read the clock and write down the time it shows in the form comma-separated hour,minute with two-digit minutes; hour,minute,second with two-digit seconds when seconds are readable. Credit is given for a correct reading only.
5,11
